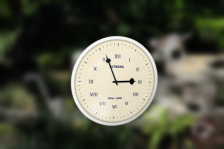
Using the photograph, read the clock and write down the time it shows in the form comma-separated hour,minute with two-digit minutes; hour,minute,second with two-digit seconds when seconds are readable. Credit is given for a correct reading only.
2,56
